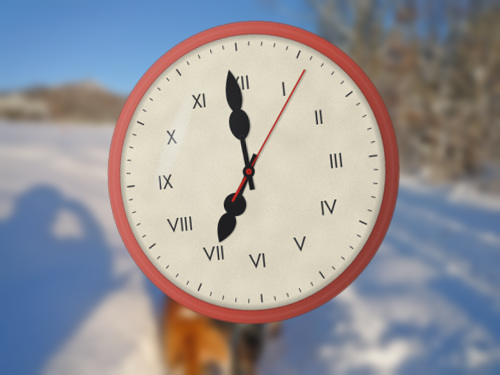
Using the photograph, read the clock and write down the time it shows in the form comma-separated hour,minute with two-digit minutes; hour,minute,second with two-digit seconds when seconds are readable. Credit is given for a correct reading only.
6,59,06
